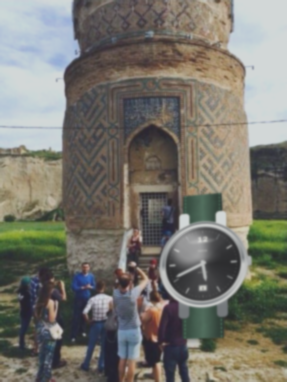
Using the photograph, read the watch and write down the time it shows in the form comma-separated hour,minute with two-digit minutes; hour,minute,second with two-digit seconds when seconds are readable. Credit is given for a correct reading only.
5,41
